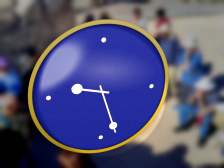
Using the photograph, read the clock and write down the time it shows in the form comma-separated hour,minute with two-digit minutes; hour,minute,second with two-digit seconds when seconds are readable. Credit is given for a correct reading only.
9,27
